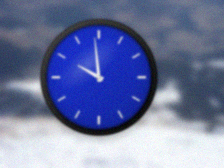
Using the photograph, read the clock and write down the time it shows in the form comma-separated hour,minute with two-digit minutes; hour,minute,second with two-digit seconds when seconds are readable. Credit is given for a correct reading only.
9,59
